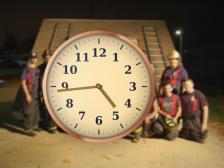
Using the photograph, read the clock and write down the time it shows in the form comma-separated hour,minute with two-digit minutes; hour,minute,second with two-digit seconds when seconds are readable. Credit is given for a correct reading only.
4,44
